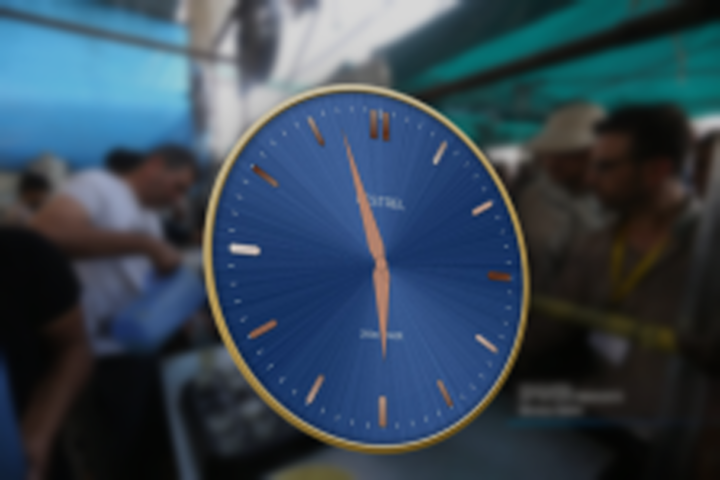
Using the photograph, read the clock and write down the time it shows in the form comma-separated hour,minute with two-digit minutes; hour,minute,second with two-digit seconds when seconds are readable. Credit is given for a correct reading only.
5,57
